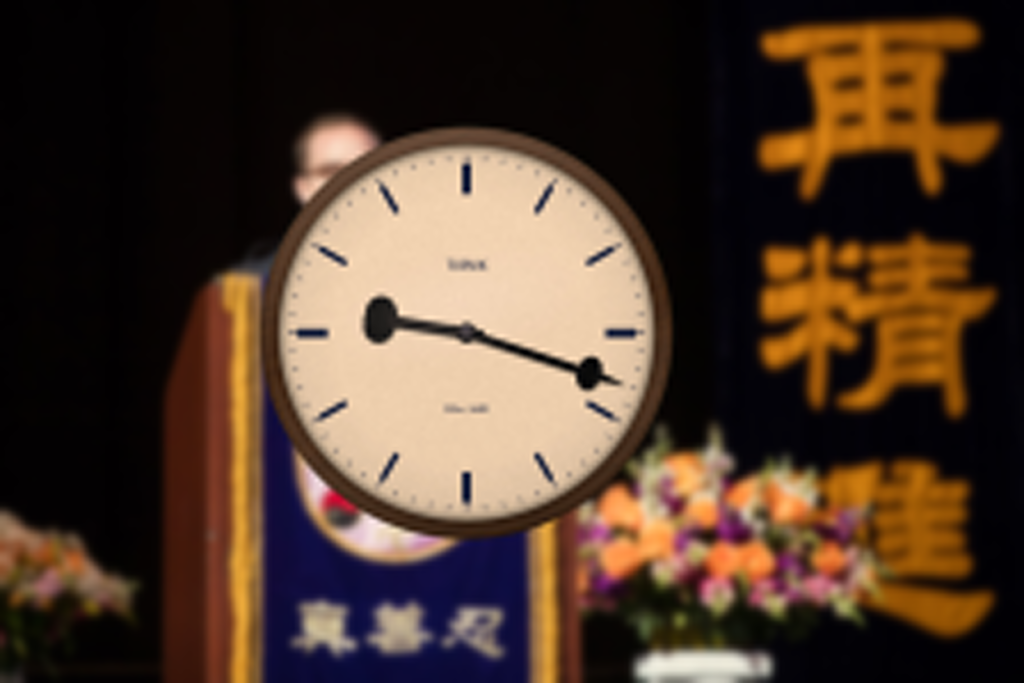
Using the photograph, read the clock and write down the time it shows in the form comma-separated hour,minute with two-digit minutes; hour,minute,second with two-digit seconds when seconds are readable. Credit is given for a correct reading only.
9,18
